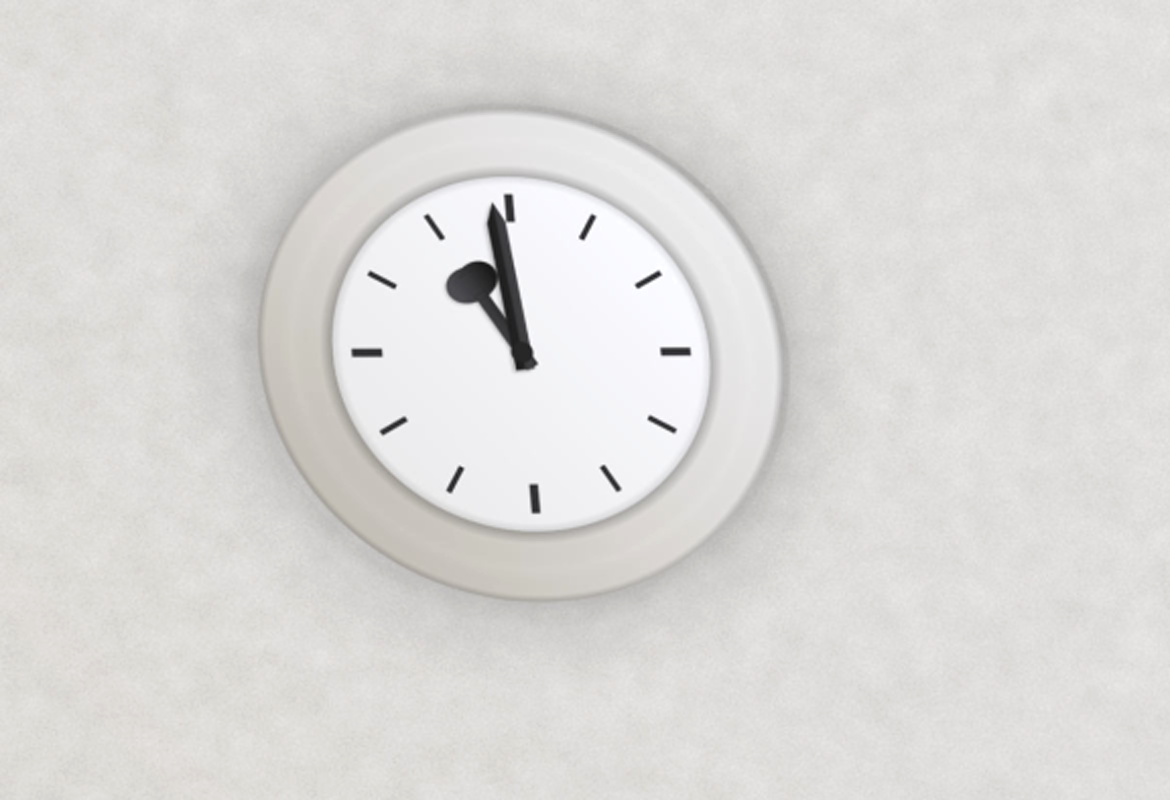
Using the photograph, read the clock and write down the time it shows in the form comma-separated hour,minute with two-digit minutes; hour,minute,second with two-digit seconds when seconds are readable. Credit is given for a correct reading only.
10,59
